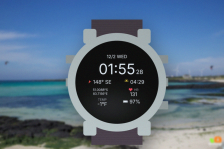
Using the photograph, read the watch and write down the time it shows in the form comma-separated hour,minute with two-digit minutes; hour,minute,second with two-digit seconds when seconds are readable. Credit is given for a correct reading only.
1,55
